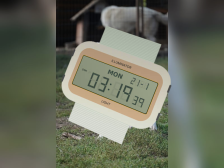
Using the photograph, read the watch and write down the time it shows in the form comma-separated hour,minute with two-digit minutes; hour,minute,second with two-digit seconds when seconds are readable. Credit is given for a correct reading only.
3,19,39
